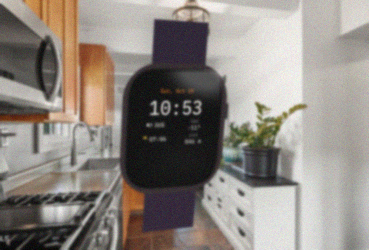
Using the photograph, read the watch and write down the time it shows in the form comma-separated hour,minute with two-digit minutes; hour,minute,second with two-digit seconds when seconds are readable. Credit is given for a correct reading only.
10,53
